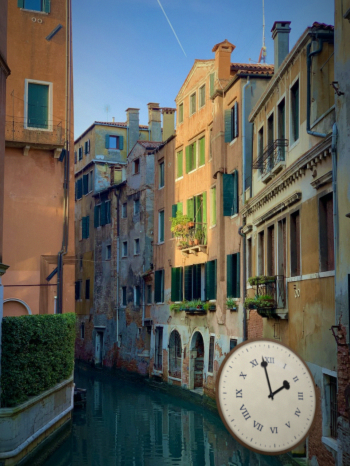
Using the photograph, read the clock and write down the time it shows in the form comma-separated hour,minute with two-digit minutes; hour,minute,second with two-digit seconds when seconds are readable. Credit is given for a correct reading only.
1,58
